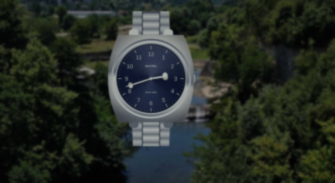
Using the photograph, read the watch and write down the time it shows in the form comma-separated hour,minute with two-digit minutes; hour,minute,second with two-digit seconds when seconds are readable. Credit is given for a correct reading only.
2,42
